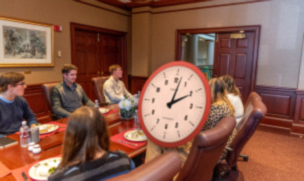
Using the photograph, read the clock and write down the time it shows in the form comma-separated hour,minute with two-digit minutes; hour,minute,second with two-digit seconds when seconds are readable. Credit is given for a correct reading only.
2,02
